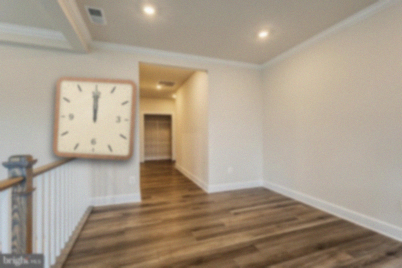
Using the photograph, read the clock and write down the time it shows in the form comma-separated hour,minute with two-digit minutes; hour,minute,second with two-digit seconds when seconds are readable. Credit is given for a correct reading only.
12,00
